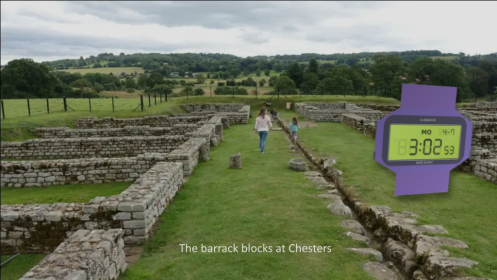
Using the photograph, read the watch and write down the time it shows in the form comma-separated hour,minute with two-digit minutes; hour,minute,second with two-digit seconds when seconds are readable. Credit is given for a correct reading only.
3,02,53
